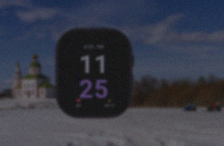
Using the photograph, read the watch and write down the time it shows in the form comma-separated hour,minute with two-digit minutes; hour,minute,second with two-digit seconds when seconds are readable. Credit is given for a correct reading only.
11,25
